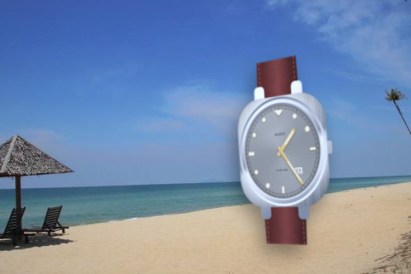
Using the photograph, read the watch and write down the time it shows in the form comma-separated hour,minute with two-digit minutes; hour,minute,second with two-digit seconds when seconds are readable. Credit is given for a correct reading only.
1,24
